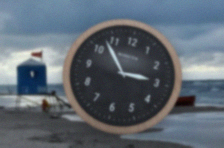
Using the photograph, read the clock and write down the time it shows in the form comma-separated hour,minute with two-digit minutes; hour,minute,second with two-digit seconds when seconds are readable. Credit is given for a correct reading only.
2,53
